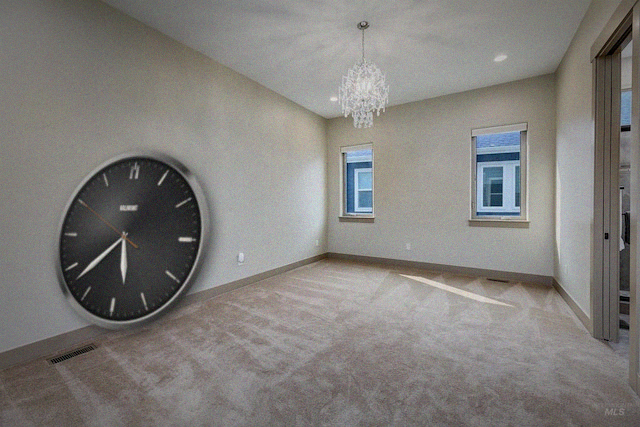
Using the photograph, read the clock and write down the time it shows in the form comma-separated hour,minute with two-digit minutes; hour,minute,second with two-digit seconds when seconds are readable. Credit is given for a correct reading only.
5,37,50
